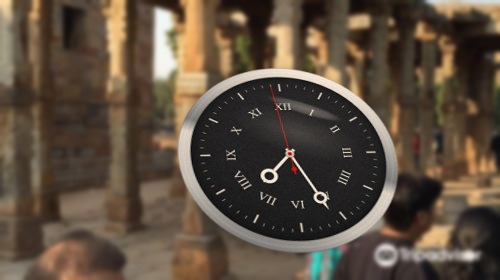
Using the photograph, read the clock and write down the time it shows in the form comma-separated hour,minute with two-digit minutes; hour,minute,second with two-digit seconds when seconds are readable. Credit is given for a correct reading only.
7,25,59
